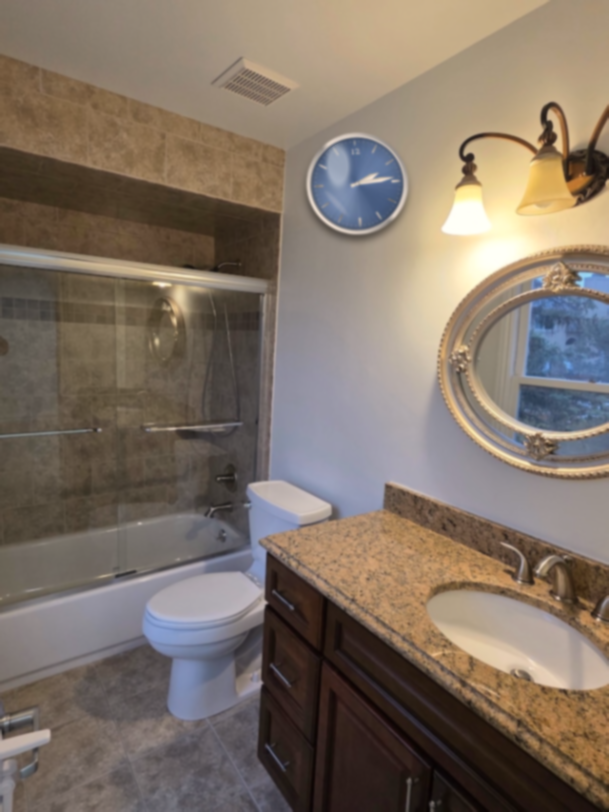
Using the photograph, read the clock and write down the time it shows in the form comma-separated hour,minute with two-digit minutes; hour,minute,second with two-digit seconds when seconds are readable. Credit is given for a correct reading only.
2,14
